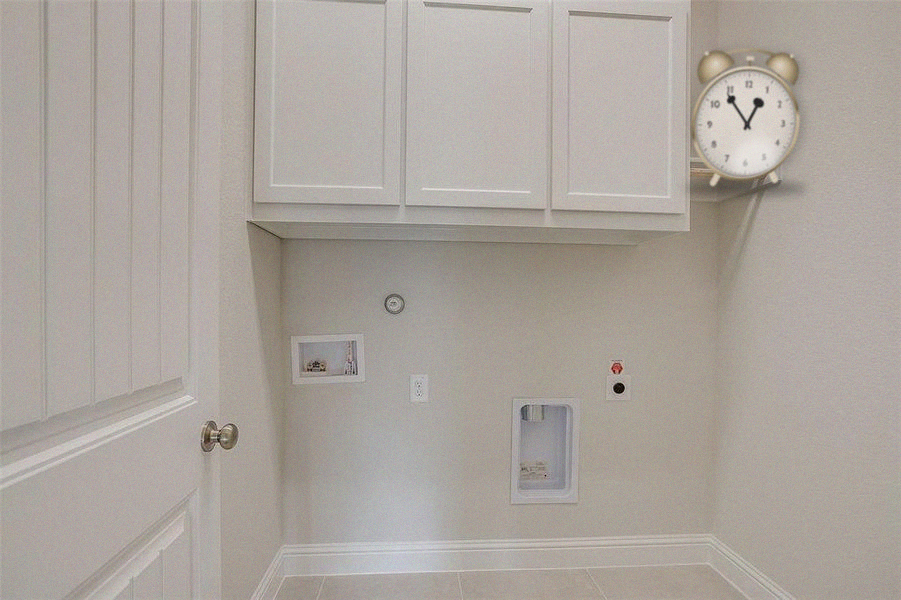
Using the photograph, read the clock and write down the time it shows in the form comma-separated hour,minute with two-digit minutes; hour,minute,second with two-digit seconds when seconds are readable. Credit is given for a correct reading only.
12,54
